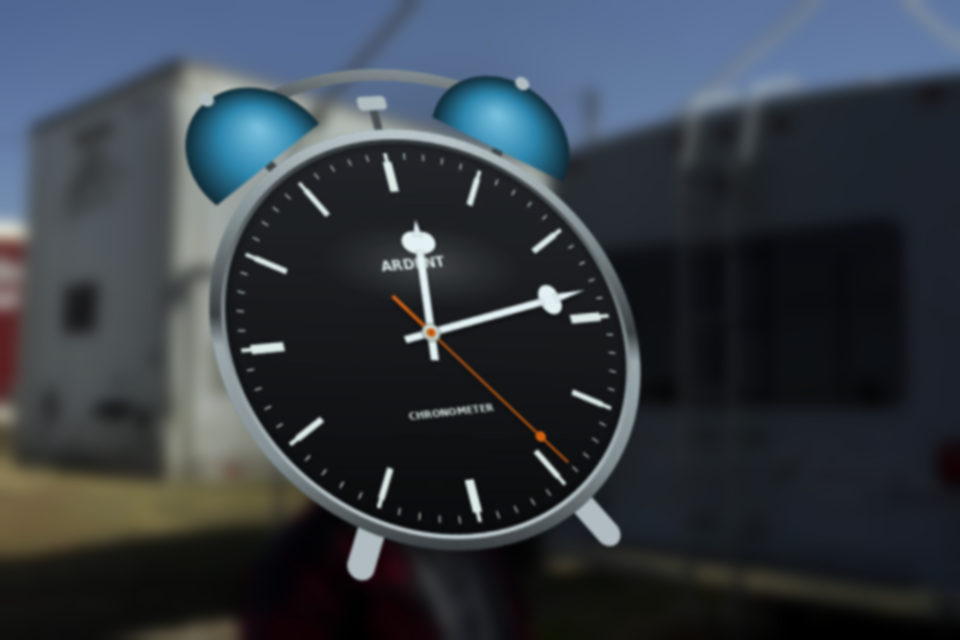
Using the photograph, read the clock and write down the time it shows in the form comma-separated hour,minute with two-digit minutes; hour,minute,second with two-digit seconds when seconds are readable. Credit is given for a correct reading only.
12,13,24
